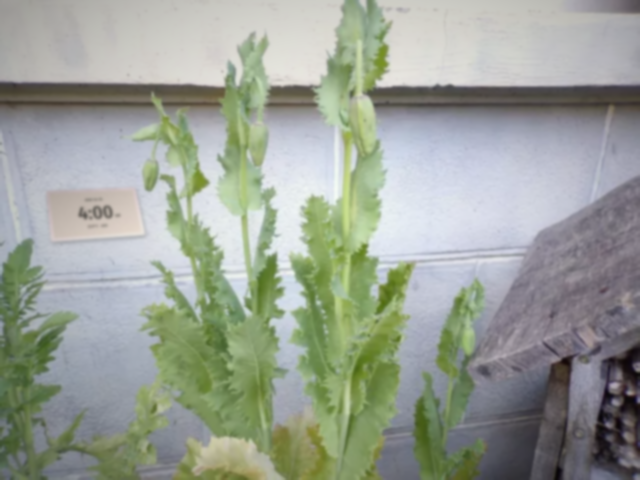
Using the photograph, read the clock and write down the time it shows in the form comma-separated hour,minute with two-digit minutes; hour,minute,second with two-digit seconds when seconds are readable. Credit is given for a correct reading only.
4,00
